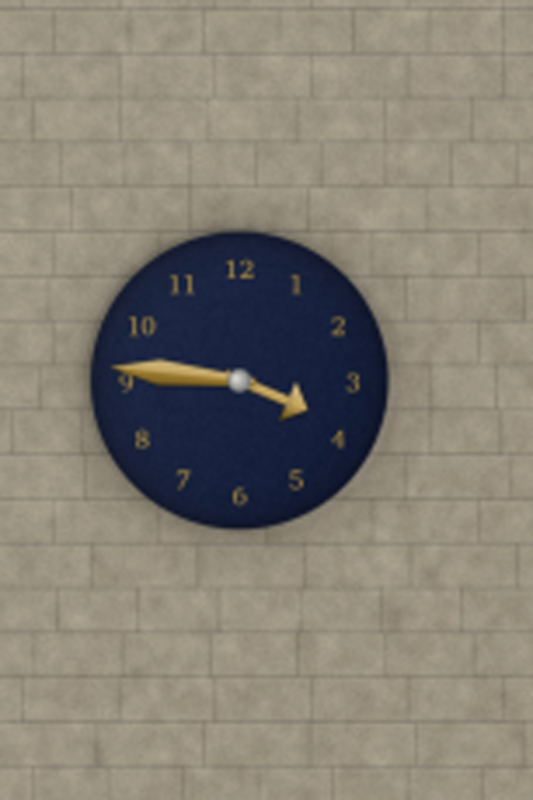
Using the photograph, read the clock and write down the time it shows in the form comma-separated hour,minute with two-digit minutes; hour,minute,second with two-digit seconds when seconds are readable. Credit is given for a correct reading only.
3,46
